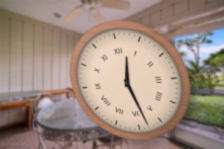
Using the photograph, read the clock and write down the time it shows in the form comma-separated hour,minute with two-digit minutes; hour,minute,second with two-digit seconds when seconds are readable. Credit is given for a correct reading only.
12,28
